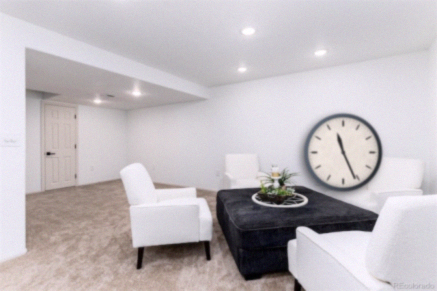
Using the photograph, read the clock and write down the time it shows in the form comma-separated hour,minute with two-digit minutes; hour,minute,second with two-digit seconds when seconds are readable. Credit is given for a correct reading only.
11,26
